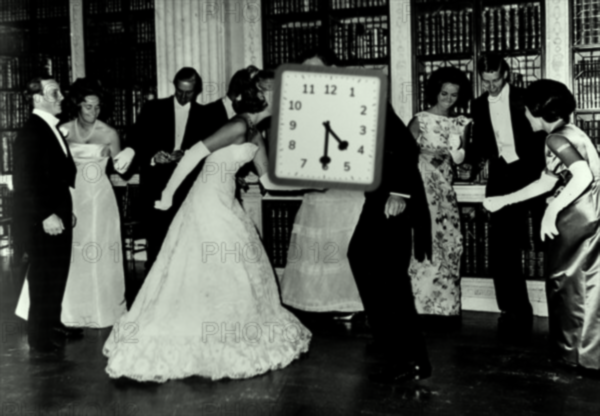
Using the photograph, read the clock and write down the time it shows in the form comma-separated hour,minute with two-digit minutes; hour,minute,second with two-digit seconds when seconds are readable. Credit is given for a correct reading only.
4,30
